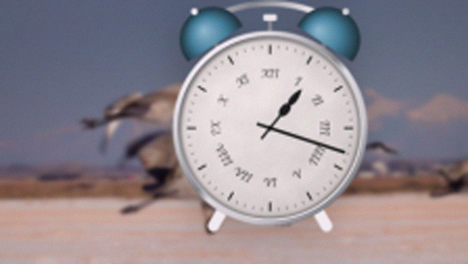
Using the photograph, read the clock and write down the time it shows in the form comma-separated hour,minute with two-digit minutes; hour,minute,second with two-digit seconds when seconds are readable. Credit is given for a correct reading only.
1,18
